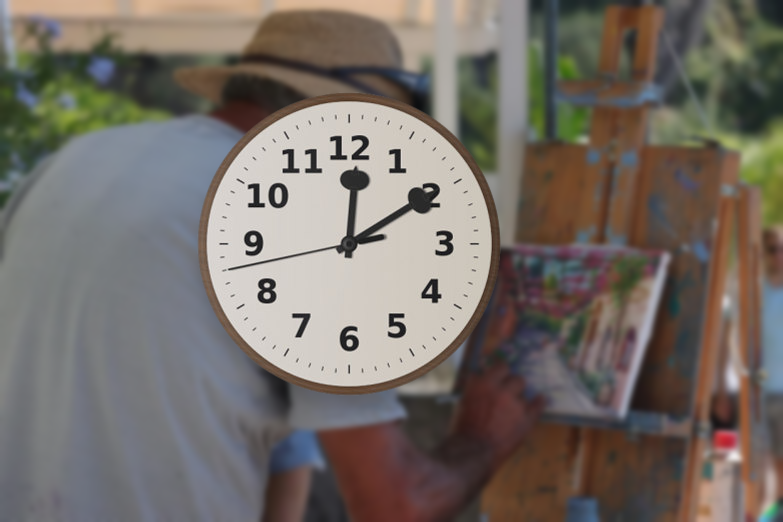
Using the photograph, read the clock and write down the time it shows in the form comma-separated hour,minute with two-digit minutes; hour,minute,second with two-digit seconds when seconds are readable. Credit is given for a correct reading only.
12,09,43
